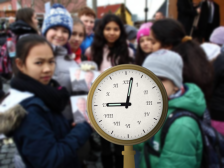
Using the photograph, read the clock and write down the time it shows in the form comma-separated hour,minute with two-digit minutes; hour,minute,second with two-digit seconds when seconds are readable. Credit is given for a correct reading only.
9,02
